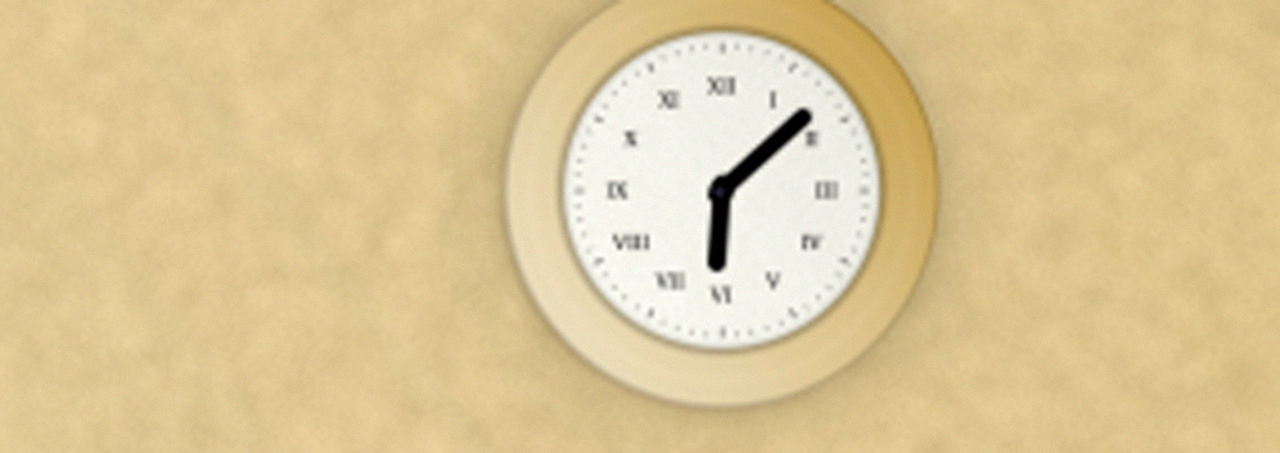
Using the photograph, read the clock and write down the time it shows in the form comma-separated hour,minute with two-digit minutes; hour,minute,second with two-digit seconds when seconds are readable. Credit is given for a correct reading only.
6,08
